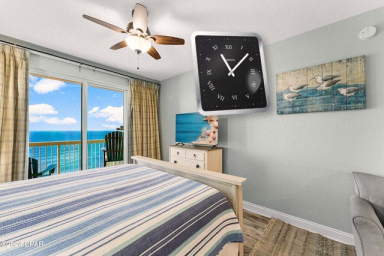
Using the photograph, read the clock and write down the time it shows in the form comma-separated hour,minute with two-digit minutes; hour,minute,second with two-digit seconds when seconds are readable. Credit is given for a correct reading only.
11,08
